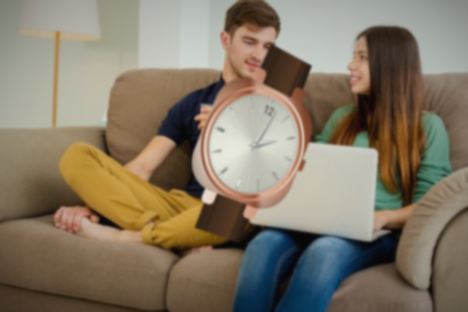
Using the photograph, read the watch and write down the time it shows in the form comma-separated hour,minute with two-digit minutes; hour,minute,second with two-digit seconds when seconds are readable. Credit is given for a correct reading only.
2,02
